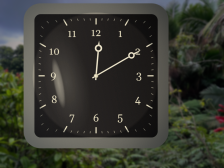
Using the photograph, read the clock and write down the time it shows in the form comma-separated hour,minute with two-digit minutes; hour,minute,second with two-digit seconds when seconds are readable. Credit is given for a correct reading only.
12,10
